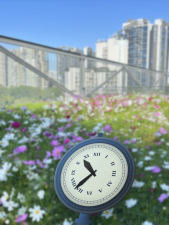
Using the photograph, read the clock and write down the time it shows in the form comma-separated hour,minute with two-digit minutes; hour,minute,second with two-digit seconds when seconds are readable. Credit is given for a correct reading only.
10,37
